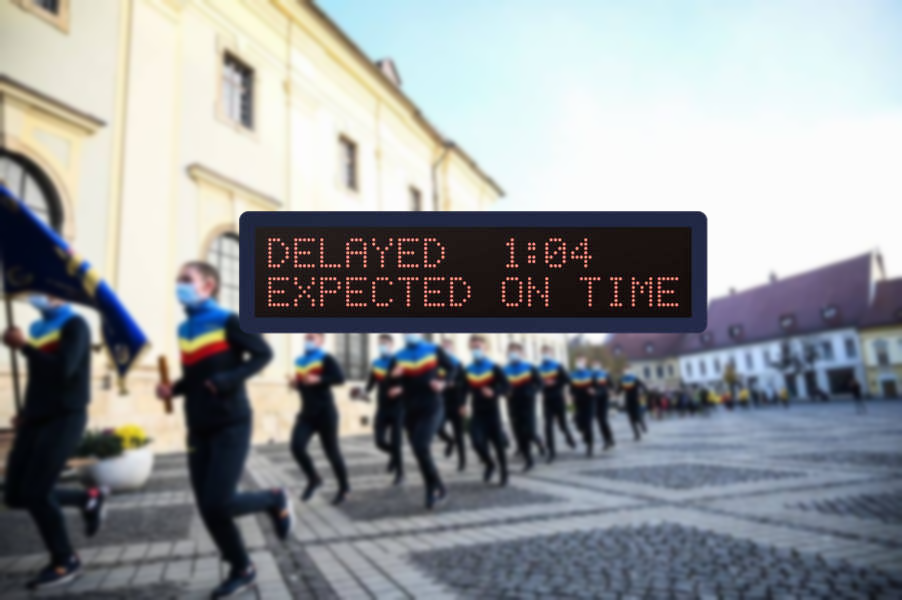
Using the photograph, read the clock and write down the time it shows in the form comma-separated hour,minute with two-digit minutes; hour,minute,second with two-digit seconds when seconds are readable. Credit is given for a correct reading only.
1,04
